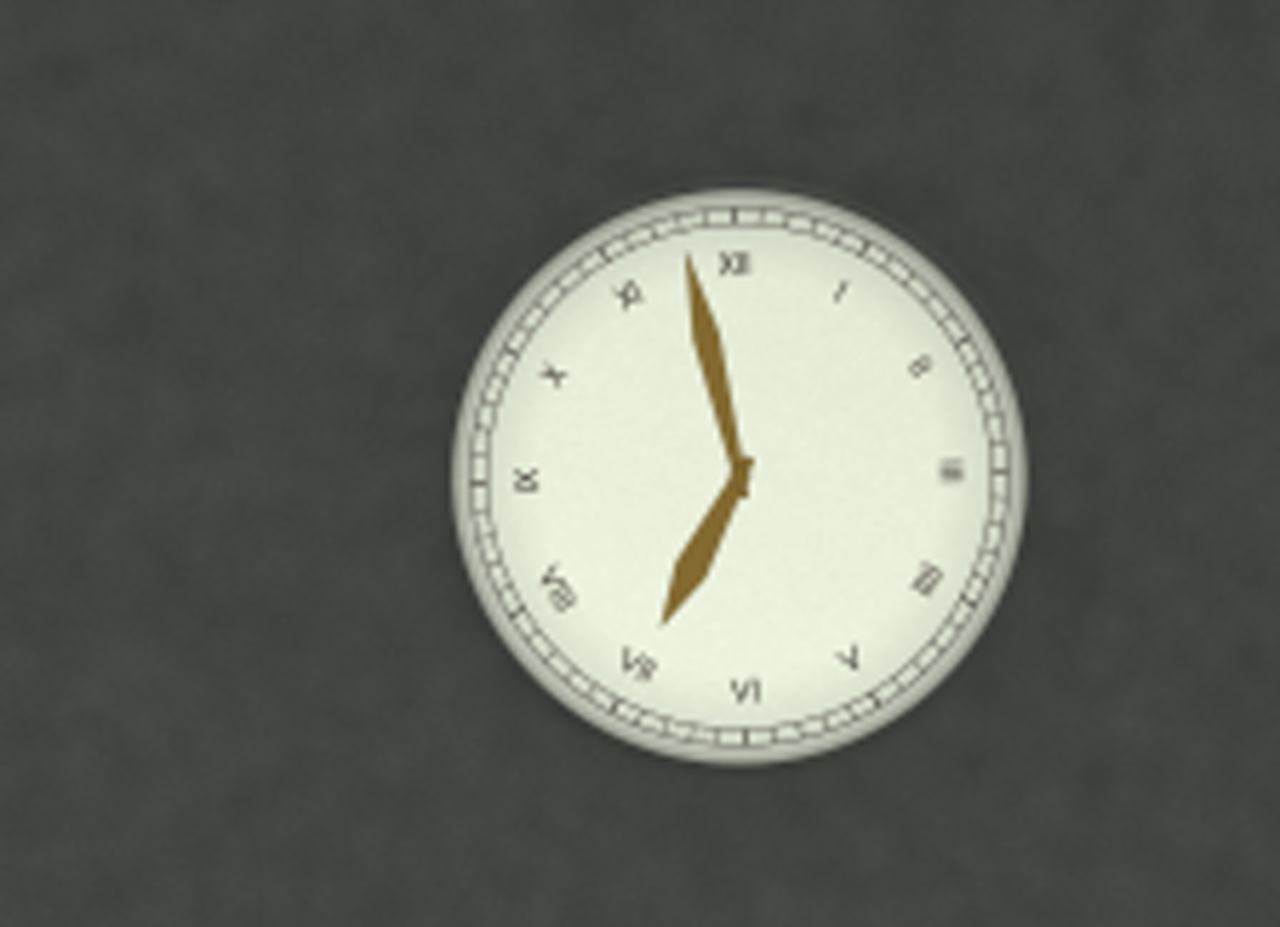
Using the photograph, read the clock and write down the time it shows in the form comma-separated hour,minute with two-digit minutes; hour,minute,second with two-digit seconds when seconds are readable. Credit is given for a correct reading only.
6,58
